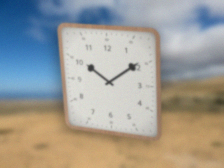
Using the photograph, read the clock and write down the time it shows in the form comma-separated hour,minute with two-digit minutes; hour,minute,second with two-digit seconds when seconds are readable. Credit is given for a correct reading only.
10,09
